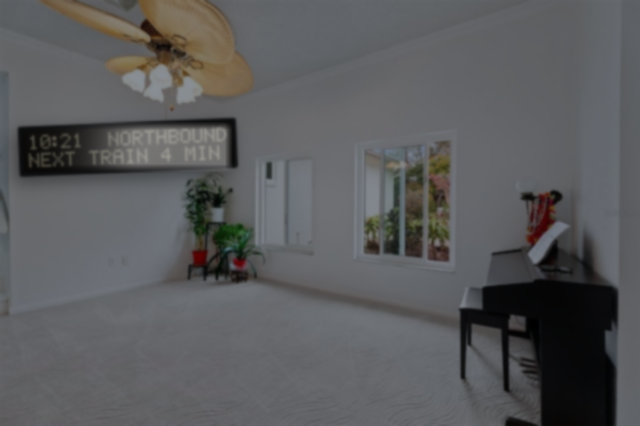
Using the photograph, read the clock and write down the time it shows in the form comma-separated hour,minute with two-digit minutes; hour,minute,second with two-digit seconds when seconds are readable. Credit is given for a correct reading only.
10,21
